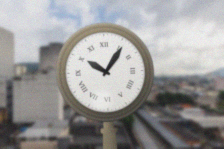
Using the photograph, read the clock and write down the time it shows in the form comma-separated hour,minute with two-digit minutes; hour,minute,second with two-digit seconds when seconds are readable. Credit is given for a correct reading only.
10,06
